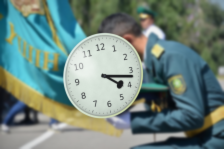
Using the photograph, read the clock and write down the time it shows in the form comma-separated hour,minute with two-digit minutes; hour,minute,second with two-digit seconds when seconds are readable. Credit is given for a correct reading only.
4,17
